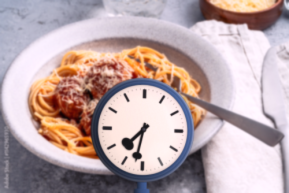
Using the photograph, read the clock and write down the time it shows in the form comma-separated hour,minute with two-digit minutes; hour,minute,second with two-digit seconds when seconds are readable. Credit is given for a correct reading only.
7,32
